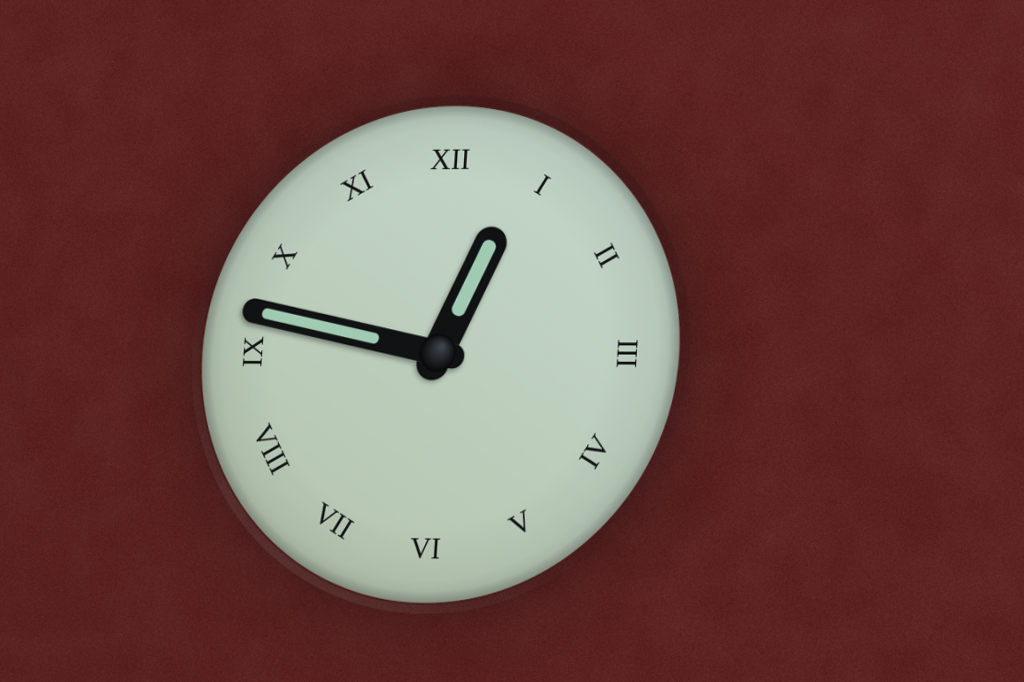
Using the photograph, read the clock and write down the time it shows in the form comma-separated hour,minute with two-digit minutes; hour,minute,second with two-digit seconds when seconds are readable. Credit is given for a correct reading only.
12,47
